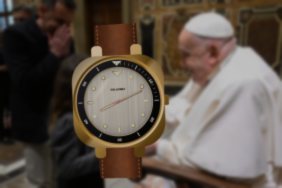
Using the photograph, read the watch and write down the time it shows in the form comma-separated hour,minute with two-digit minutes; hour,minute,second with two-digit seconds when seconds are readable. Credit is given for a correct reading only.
8,11
